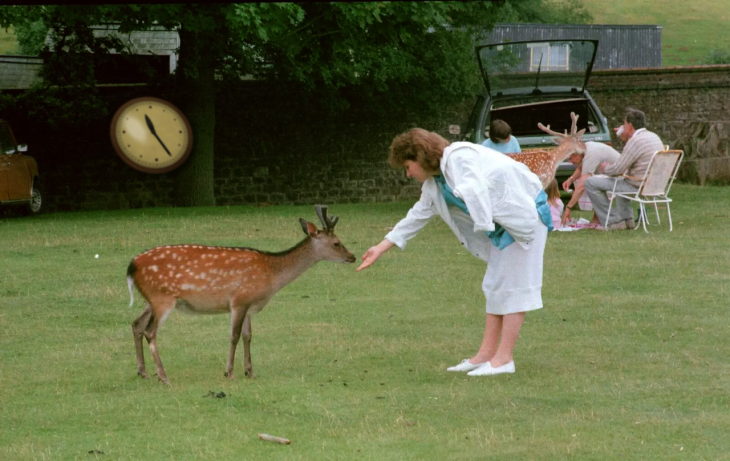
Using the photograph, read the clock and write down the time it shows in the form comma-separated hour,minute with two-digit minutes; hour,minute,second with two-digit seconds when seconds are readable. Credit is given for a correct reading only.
11,25
